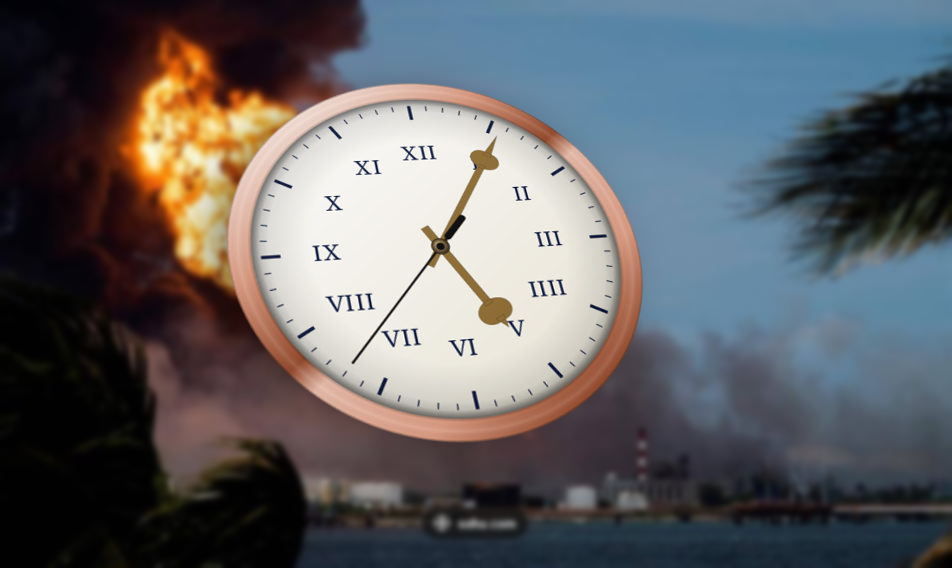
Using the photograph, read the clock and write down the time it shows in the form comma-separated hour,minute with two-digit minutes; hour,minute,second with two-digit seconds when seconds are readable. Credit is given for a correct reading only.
5,05,37
